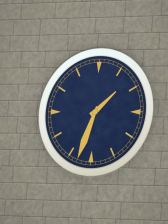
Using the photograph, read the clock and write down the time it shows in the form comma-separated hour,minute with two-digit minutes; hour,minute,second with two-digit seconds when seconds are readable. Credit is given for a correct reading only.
1,33
